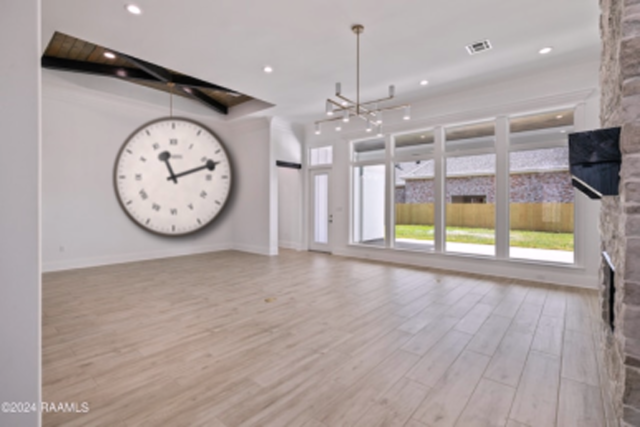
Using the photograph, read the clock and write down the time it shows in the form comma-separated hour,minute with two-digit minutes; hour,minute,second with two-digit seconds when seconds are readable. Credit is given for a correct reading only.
11,12
